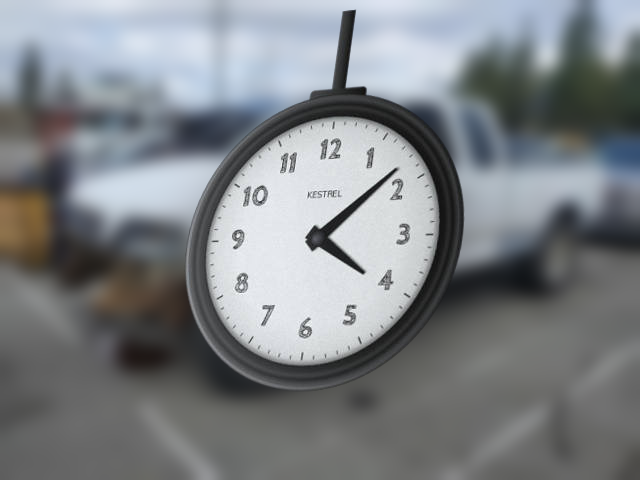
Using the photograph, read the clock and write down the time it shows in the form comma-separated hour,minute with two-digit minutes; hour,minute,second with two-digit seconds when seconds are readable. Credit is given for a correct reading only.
4,08
